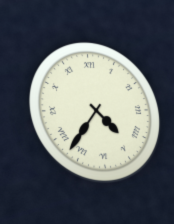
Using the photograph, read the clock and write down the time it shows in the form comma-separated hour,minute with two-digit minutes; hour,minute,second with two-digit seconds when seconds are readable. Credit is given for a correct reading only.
4,37
